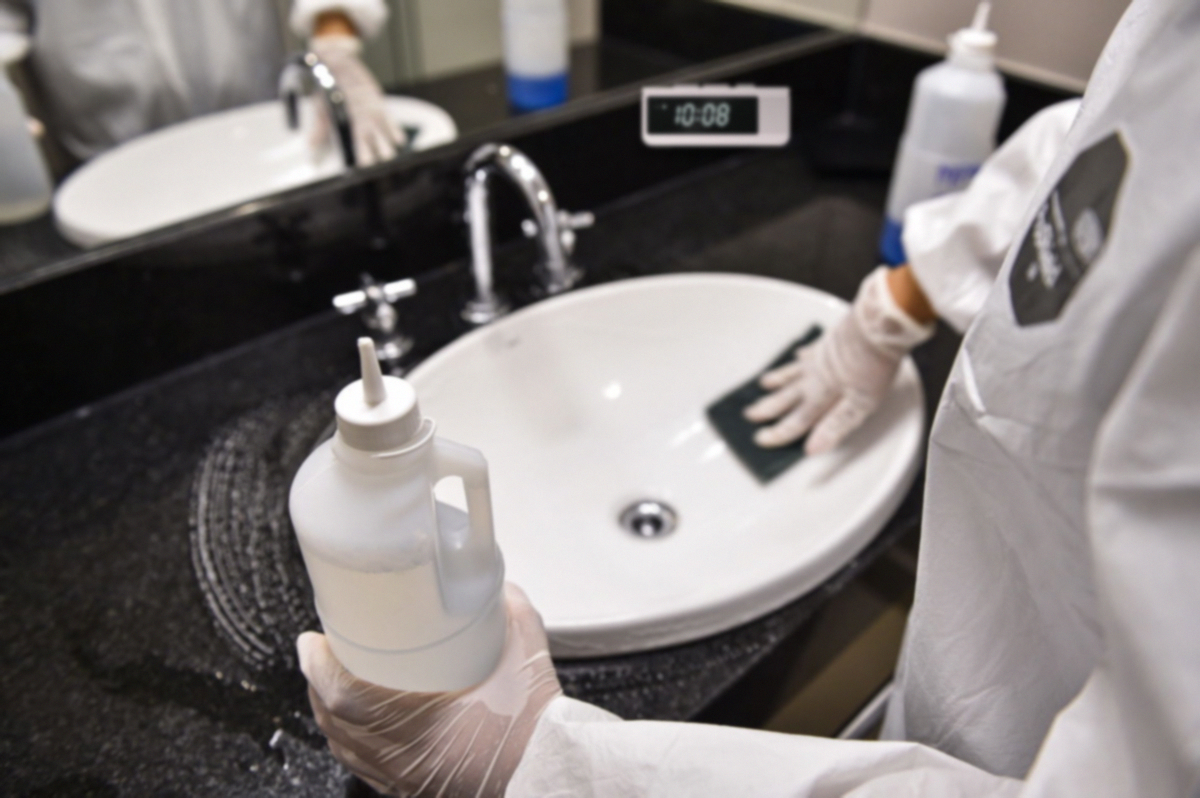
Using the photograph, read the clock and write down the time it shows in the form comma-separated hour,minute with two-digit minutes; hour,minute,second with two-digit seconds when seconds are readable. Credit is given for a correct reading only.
10,08
